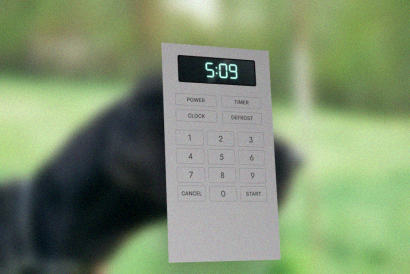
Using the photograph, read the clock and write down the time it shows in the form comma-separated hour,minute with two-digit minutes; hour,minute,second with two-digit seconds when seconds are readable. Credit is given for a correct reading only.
5,09
